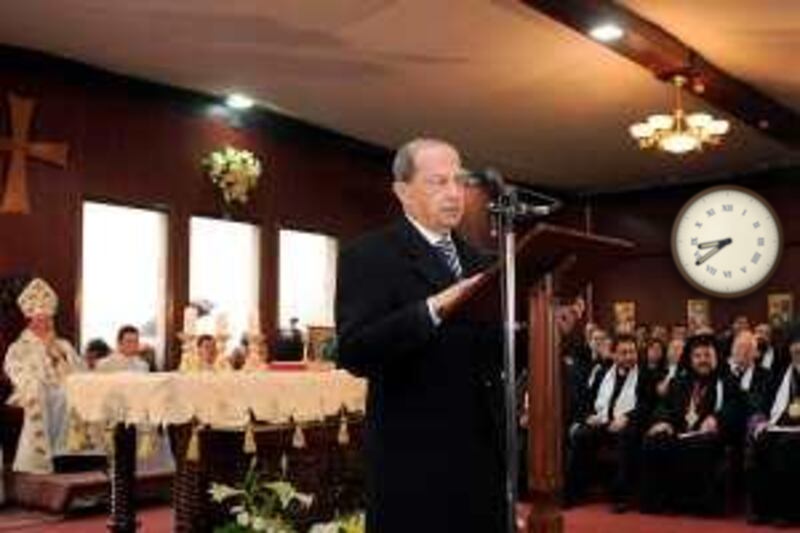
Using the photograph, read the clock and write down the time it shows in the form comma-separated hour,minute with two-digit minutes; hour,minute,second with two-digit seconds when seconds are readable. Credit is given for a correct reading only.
8,39
